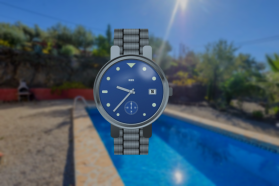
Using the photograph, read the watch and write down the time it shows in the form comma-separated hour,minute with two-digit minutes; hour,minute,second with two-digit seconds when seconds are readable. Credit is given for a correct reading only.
9,37
